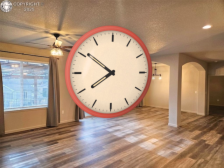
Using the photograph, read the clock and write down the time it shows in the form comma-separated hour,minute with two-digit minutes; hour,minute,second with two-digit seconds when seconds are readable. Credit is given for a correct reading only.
7,51
